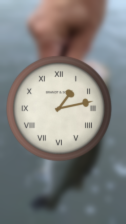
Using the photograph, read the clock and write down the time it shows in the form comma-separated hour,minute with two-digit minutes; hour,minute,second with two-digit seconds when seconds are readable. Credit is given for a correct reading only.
1,13
